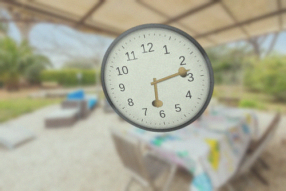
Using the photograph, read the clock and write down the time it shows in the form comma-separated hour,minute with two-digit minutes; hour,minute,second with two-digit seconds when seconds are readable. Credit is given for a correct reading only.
6,13
